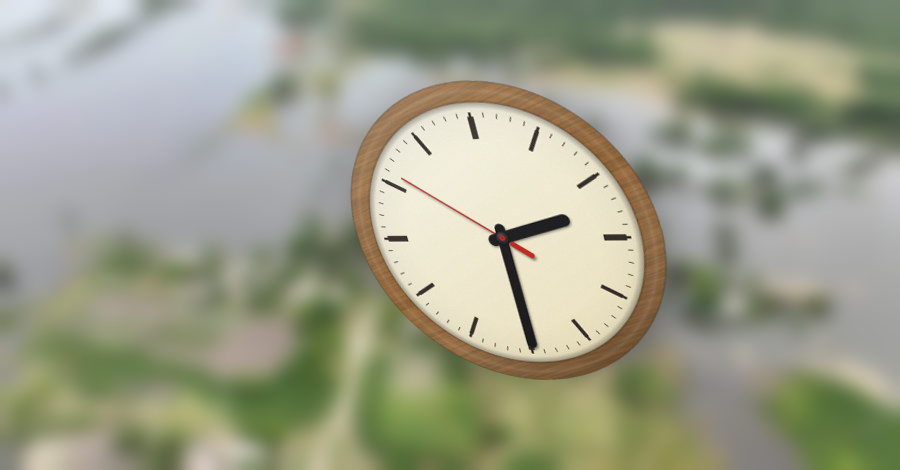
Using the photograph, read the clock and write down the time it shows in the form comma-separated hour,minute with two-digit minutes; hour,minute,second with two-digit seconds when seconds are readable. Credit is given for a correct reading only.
2,29,51
